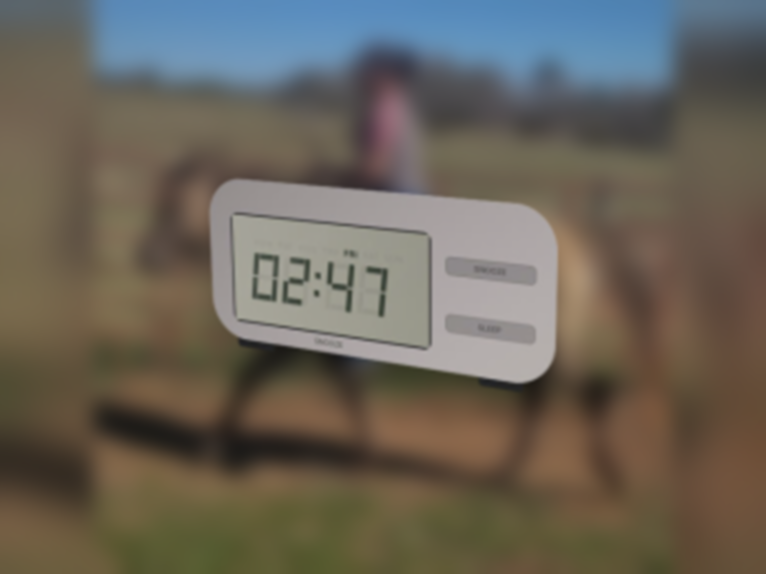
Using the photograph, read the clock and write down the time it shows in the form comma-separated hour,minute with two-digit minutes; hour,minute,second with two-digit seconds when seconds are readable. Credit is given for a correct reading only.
2,47
